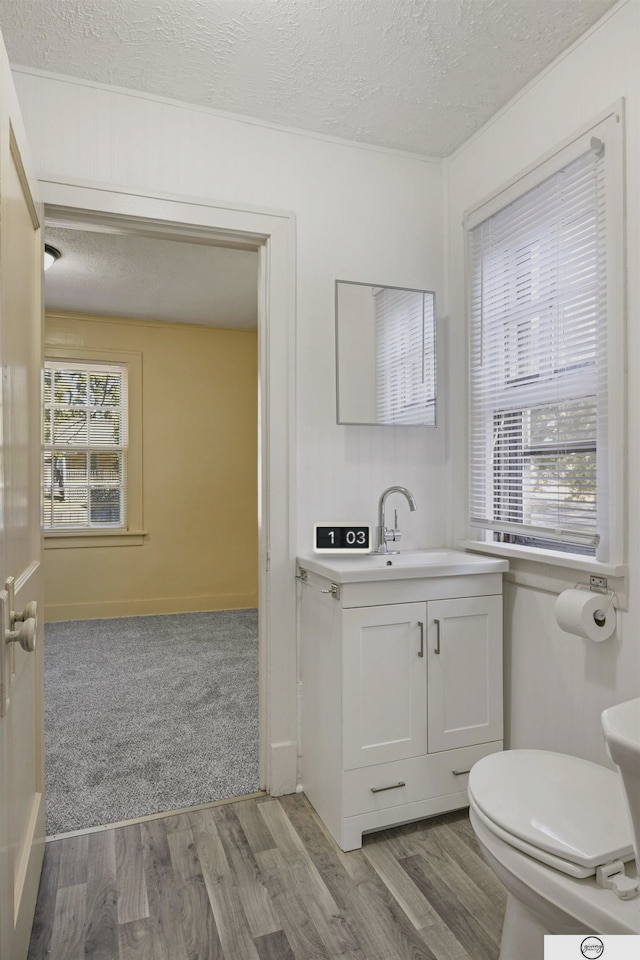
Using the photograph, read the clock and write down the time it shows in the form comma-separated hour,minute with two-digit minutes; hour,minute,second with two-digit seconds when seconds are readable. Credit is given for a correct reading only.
1,03
